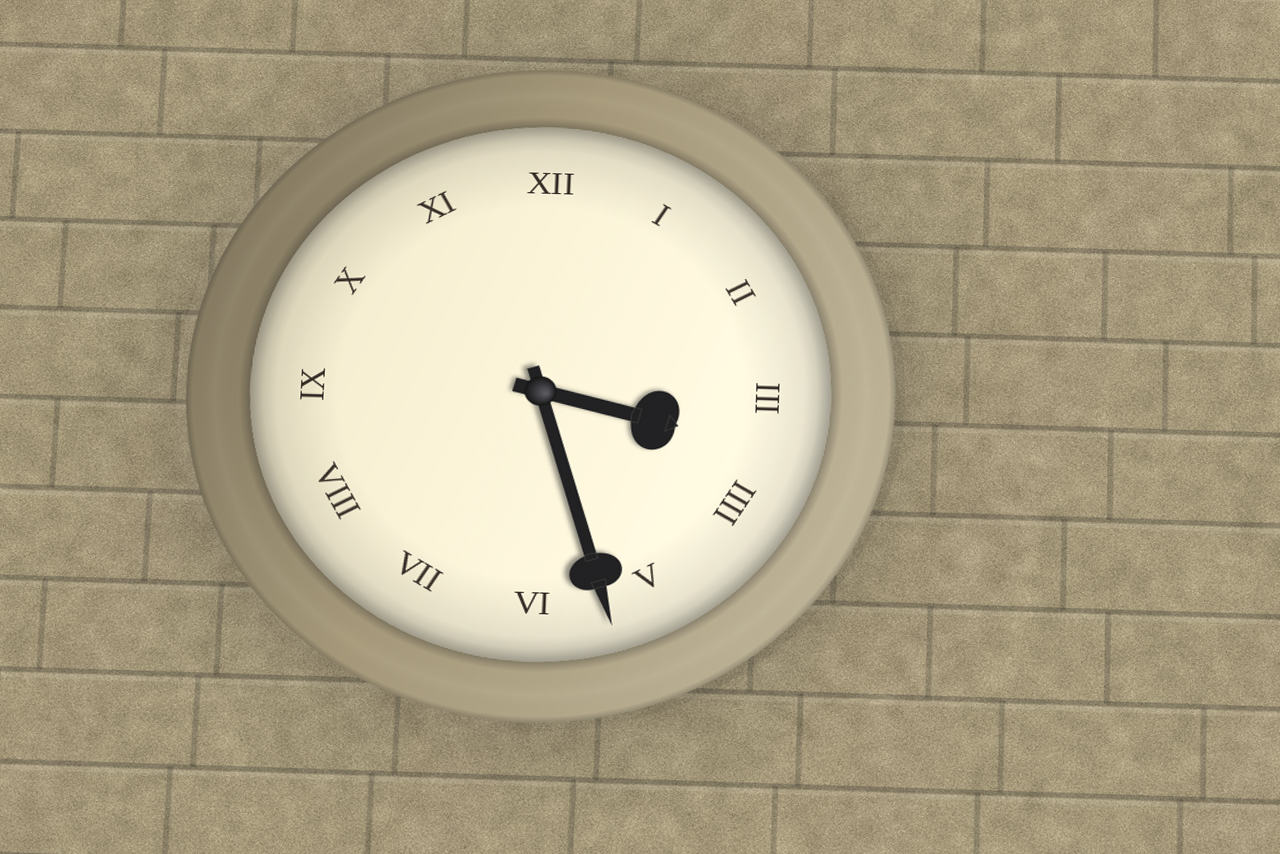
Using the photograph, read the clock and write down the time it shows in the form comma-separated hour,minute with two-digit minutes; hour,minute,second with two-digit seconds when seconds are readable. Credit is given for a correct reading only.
3,27
